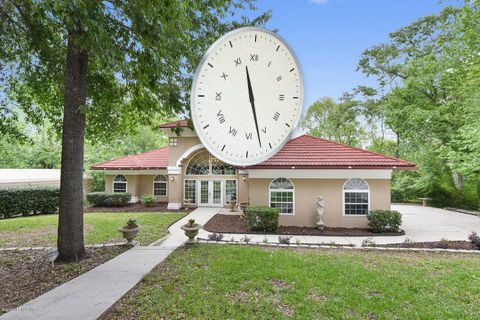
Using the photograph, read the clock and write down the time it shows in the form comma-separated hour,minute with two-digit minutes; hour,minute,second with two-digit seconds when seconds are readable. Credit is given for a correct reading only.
11,27
